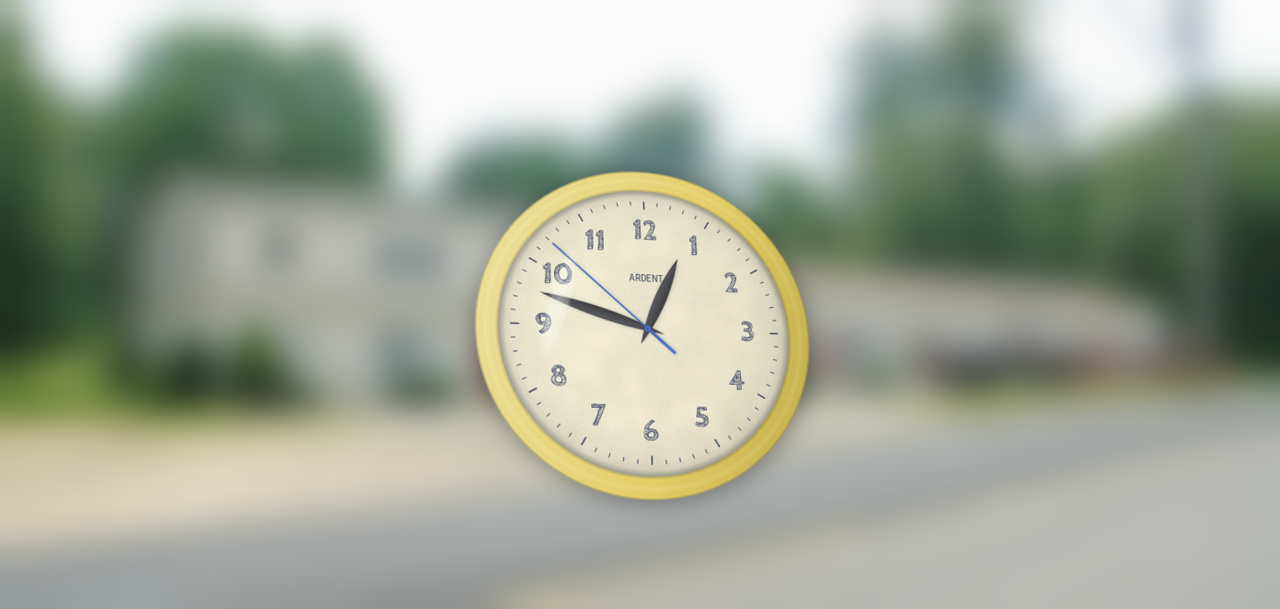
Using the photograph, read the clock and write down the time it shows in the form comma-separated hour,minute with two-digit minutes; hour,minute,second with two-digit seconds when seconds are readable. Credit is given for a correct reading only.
12,47,52
